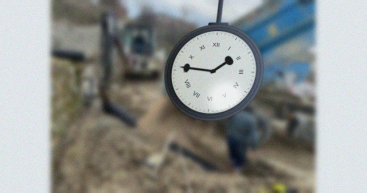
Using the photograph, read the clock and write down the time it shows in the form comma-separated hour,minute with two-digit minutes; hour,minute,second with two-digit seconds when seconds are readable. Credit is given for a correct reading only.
1,46
